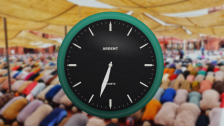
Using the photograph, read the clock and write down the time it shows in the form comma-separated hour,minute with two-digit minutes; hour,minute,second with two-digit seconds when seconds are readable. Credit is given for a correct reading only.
6,33
